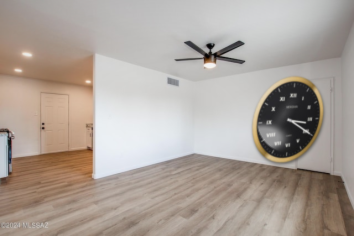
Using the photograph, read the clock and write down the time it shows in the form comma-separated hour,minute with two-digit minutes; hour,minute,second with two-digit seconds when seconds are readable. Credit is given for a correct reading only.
3,20
